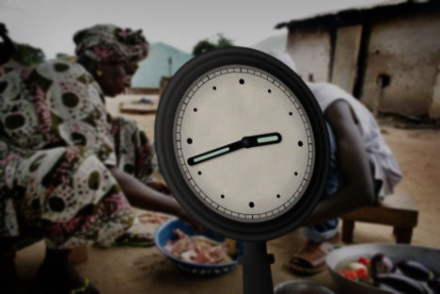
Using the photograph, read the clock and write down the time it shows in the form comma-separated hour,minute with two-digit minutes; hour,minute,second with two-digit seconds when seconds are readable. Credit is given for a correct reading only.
2,42
